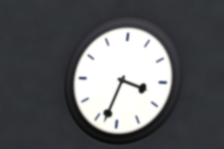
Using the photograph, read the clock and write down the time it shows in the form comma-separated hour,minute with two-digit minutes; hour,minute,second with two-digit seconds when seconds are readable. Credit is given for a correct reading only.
3,33
